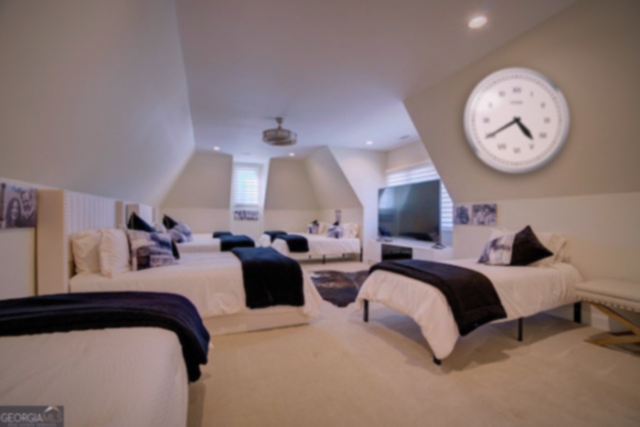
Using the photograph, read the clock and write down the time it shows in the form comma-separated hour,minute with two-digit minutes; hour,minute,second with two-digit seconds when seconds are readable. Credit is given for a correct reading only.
4,40
